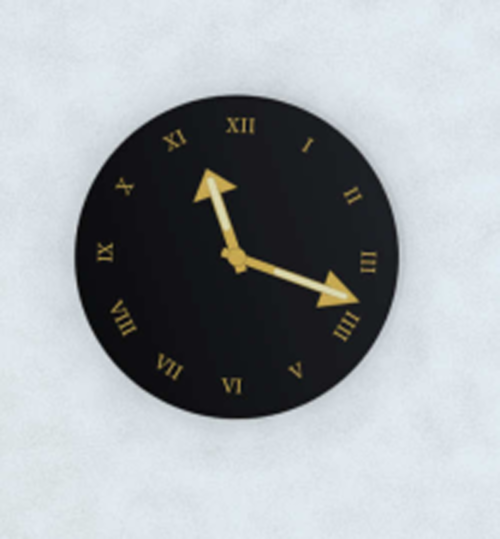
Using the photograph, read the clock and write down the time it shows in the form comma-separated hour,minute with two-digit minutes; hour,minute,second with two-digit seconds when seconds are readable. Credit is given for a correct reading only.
11,18
